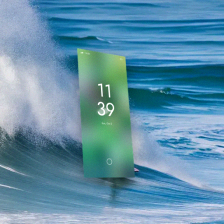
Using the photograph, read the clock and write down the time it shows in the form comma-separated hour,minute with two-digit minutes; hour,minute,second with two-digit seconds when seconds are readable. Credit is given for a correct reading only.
11,39
